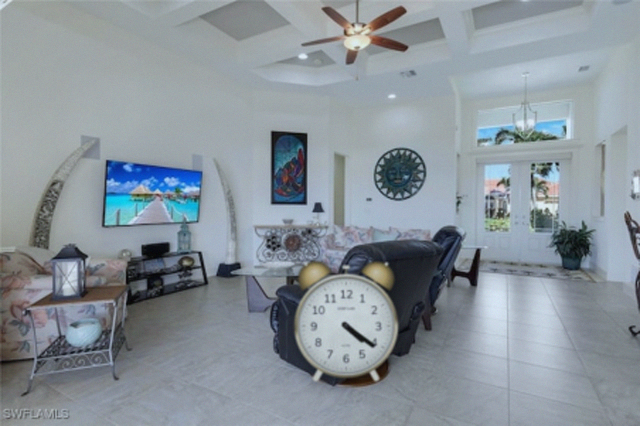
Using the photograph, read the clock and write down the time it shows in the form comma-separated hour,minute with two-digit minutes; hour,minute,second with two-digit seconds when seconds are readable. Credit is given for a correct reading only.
4,21
